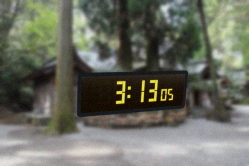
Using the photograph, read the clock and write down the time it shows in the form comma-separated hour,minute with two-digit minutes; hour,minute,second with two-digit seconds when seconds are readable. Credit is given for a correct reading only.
3,13,05
